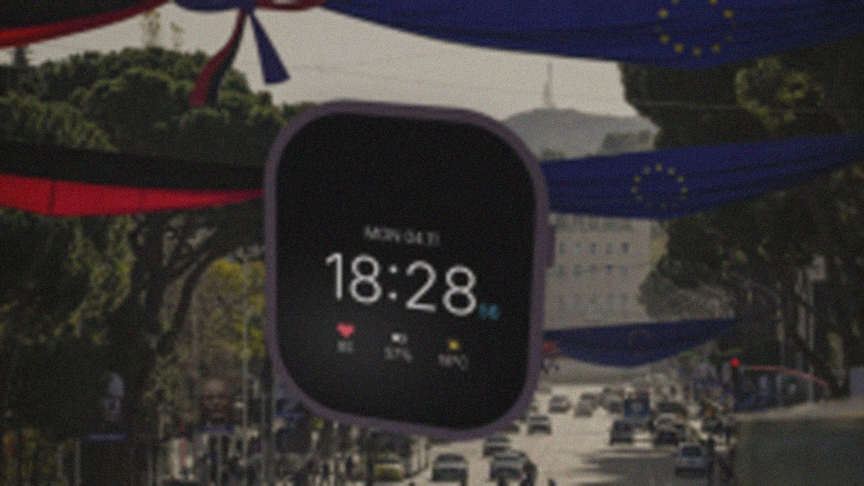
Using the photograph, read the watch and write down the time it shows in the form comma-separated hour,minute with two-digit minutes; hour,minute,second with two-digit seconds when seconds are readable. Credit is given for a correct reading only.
18,28
